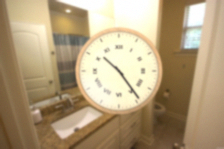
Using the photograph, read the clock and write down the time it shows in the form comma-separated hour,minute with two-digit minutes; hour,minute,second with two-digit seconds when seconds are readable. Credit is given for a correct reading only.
10,24
